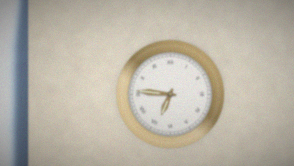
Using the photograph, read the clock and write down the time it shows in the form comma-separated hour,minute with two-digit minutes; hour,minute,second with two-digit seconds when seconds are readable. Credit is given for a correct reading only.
6,46
